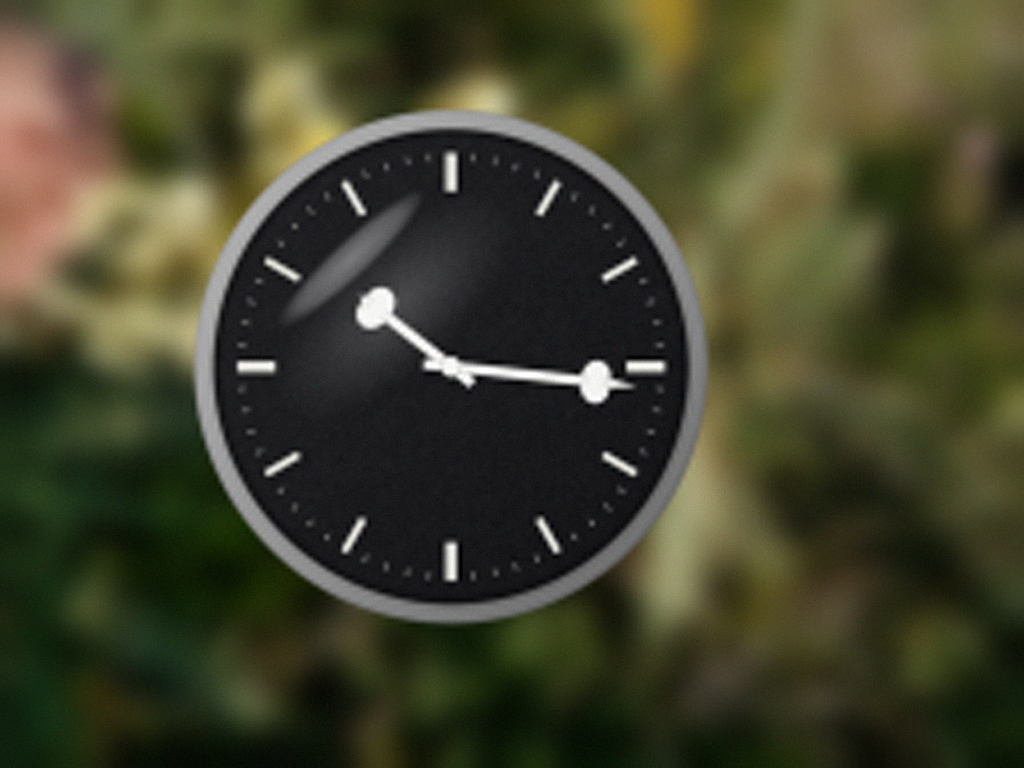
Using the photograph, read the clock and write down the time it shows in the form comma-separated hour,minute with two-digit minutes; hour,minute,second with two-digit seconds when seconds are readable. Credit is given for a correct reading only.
10,16
